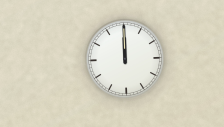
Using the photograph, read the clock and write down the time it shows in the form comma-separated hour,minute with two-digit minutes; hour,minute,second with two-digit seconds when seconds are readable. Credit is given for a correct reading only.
12,00
